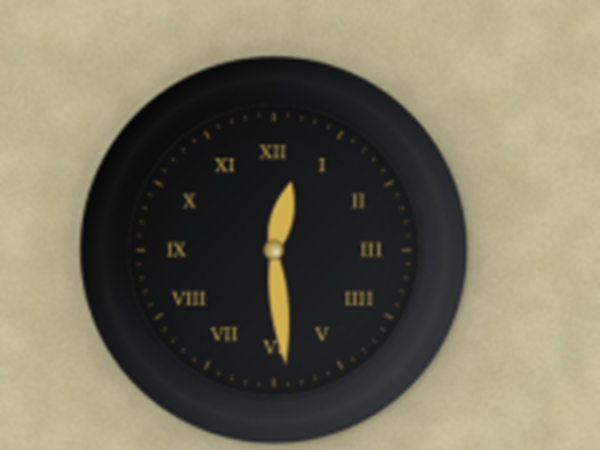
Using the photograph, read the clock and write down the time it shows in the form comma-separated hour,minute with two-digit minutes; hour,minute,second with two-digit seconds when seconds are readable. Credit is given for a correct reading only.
12,29
